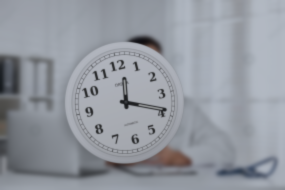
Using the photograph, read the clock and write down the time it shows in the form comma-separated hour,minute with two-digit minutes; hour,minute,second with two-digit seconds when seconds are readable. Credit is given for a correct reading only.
12,19
